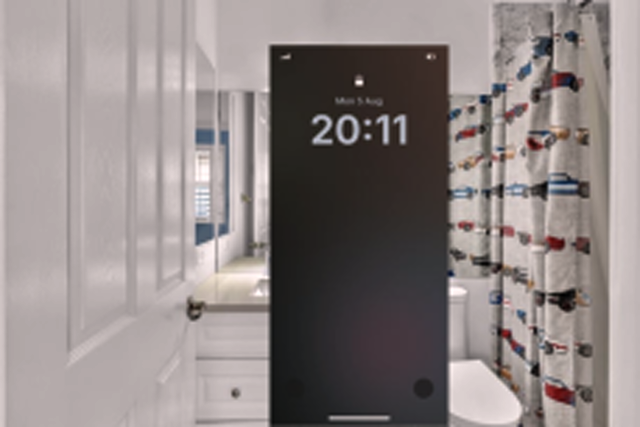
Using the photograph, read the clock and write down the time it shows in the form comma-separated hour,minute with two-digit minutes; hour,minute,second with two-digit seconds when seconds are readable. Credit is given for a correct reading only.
20,11
